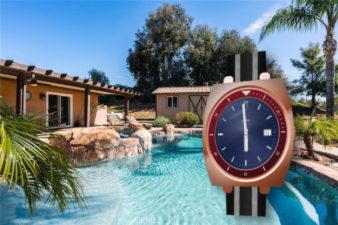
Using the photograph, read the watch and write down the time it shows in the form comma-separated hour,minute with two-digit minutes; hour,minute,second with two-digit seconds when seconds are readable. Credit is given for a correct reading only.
5,59
